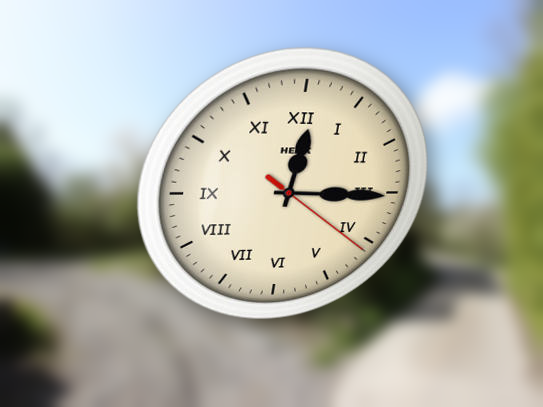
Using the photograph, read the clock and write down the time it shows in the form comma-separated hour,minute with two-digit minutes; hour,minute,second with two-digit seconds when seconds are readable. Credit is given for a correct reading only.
12,15,21
